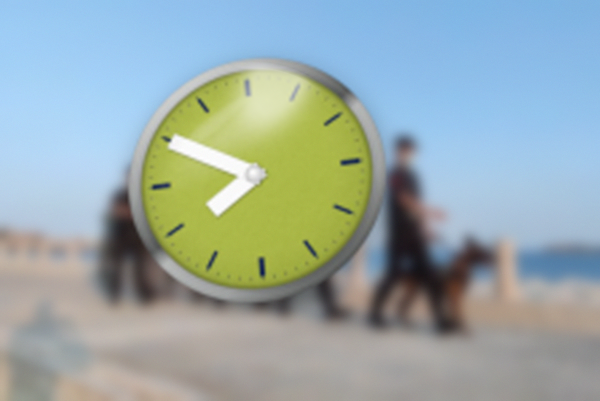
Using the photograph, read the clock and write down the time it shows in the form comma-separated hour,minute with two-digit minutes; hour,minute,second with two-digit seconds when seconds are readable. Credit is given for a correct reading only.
7,50
